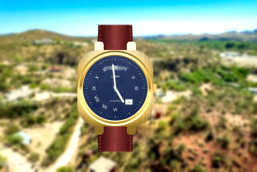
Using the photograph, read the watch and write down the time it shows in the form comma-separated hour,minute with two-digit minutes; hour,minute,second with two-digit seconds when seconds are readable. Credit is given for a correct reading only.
4,59
